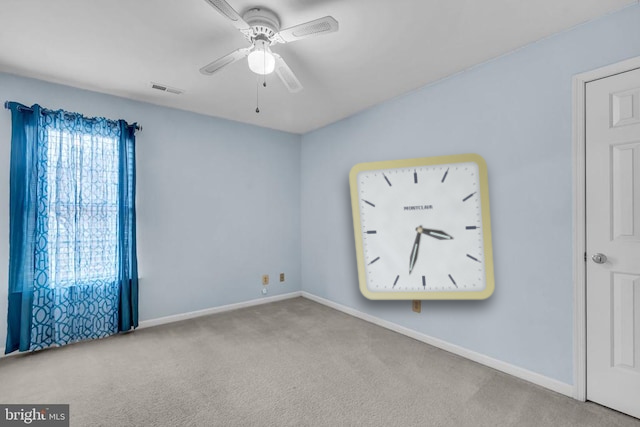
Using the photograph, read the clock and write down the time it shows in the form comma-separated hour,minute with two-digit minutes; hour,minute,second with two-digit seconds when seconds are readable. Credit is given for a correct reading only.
3,33
